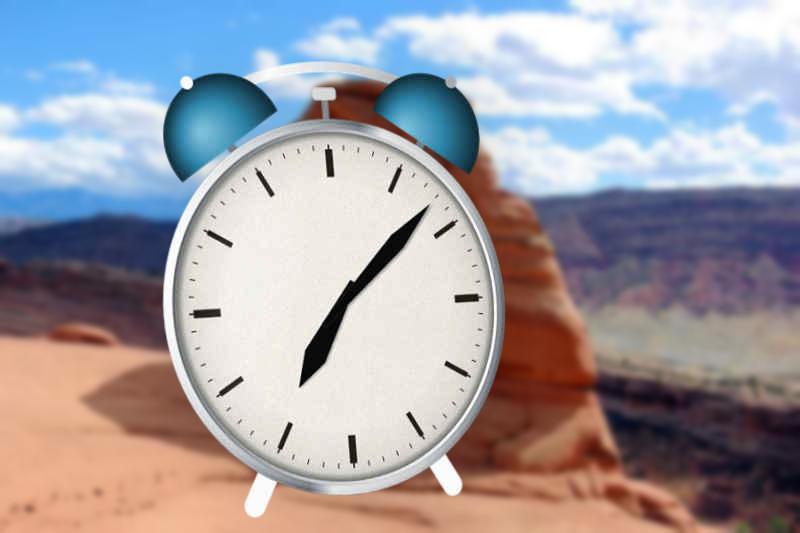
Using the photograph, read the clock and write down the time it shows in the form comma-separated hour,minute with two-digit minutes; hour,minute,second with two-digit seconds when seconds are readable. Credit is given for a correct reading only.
7,08
